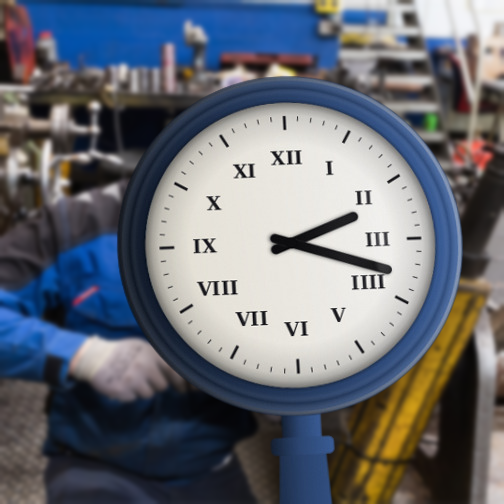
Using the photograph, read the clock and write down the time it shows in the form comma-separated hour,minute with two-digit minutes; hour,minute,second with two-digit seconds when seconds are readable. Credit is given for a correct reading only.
2,18
